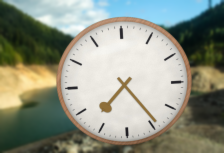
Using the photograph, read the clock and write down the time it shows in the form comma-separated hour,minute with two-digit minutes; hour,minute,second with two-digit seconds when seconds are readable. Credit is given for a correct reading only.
7,24
